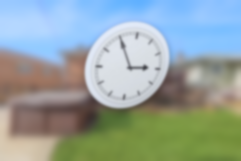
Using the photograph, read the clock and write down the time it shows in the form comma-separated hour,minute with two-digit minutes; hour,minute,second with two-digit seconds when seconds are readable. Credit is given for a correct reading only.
2,55
